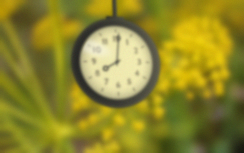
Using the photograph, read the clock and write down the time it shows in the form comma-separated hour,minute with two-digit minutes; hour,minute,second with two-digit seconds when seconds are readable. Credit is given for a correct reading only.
8,01
